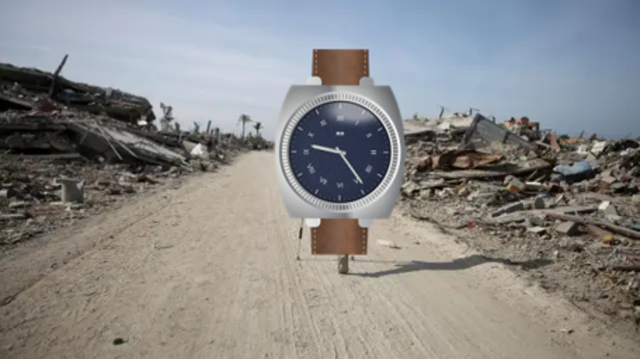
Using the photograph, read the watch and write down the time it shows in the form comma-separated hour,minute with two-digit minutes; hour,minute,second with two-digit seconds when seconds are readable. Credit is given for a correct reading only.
9,24
